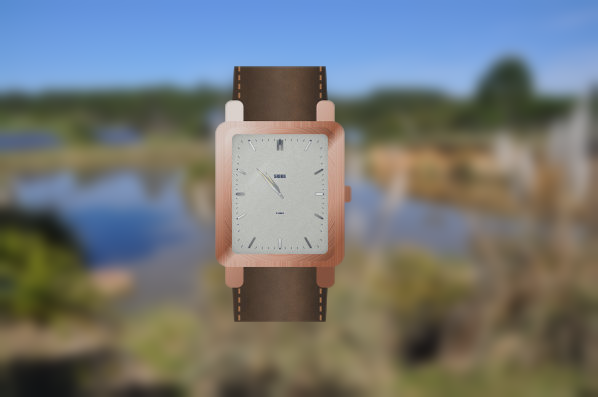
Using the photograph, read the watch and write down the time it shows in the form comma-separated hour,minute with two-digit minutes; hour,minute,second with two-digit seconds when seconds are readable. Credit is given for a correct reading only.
10,53
